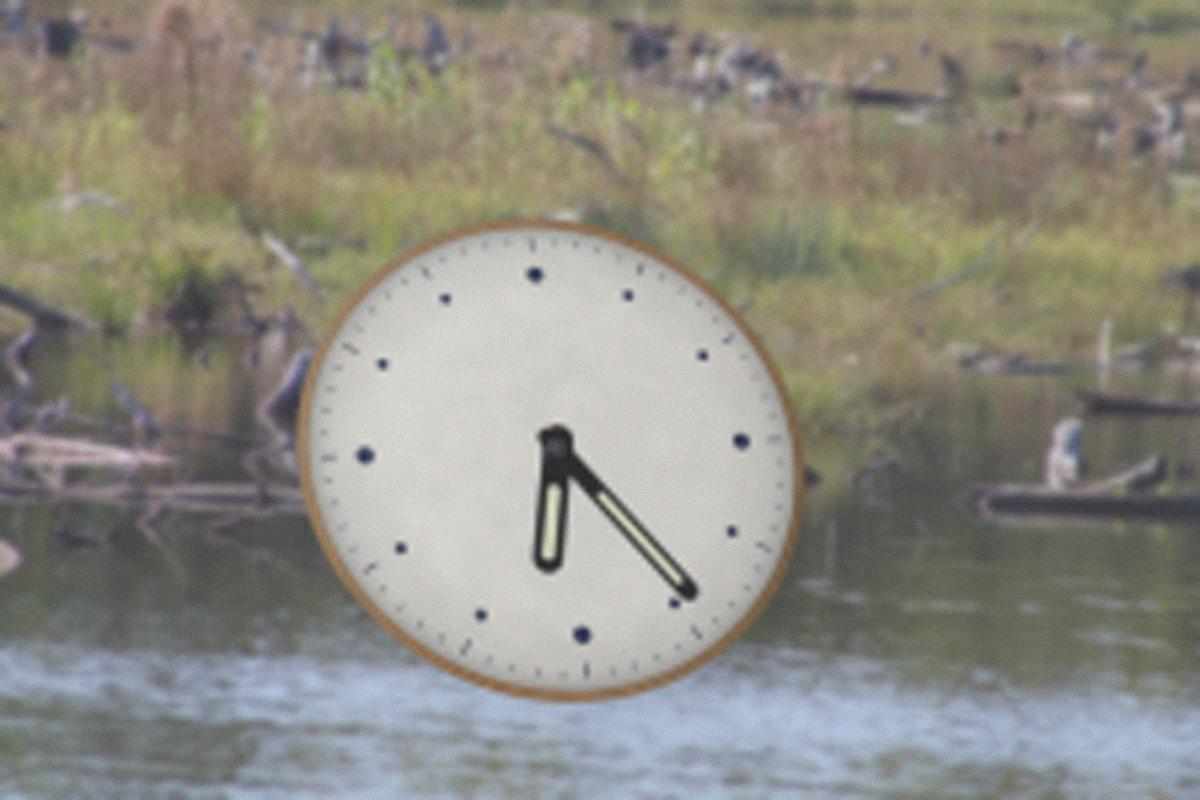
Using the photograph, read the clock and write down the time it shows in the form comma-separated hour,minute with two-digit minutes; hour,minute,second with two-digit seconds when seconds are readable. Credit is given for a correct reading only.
6,24
